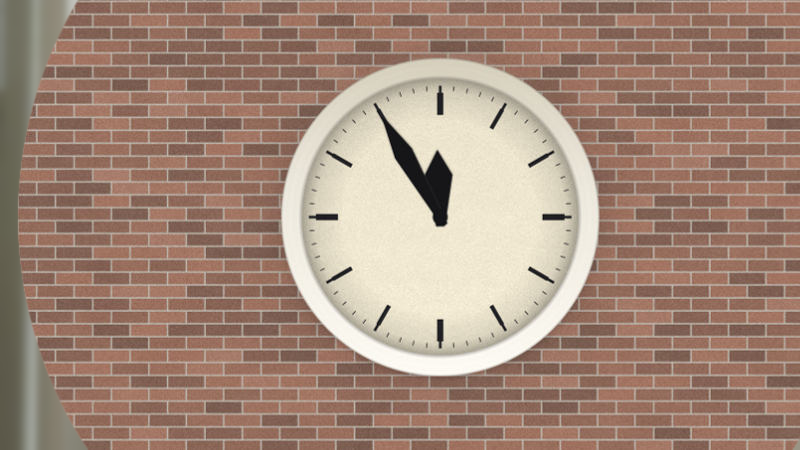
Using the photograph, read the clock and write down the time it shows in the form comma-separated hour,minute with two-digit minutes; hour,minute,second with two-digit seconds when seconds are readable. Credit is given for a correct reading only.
11,55
